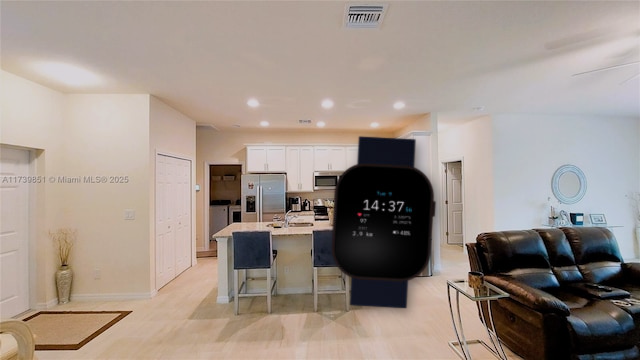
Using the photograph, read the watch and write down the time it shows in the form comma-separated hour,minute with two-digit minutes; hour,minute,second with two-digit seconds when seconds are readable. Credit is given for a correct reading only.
14,37
